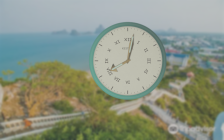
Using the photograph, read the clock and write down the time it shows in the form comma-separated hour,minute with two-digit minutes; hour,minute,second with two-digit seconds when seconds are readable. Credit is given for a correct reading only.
8,02
